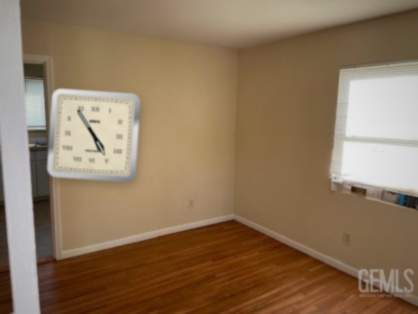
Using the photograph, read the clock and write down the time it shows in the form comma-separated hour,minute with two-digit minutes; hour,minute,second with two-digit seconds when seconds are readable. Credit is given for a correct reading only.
4,54
